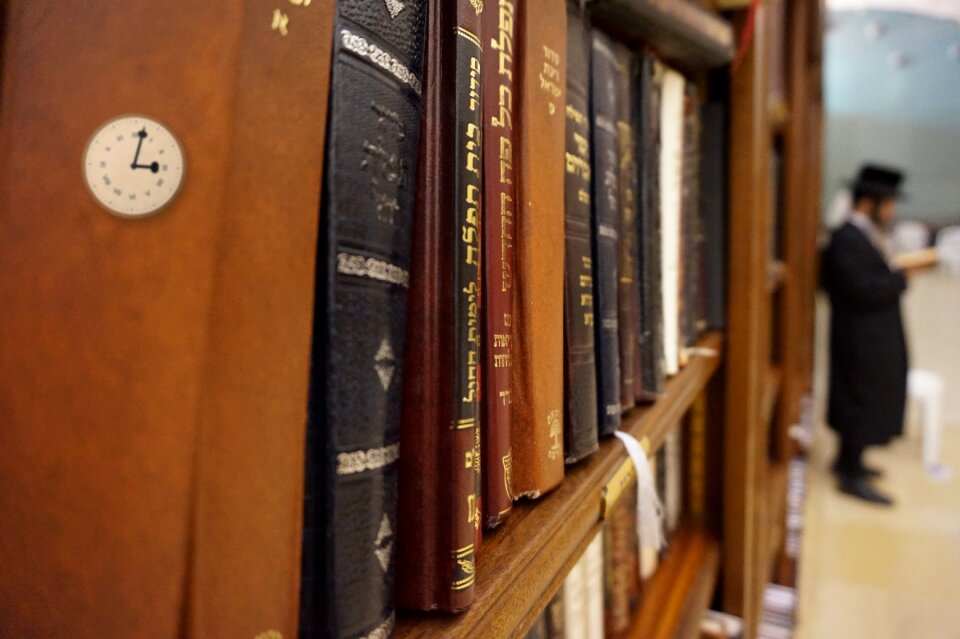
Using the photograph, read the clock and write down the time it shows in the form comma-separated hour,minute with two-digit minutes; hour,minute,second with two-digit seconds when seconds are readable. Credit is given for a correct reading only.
3,02
